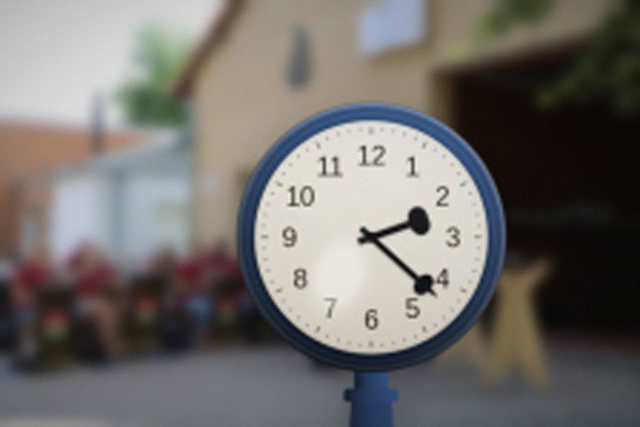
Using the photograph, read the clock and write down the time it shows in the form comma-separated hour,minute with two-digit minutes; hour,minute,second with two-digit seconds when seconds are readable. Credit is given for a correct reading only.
2,22
